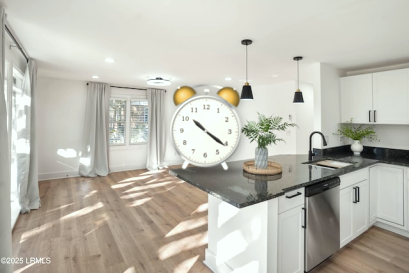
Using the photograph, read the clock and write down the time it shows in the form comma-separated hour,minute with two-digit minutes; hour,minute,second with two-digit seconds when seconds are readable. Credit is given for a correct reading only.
10,21
